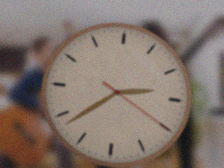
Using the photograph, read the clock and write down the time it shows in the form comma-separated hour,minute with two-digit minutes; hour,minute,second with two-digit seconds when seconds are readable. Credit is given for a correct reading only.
2,38,20
